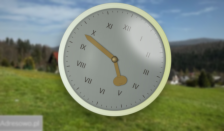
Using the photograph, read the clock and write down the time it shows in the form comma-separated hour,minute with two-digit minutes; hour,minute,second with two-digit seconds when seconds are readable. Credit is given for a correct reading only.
4,48
